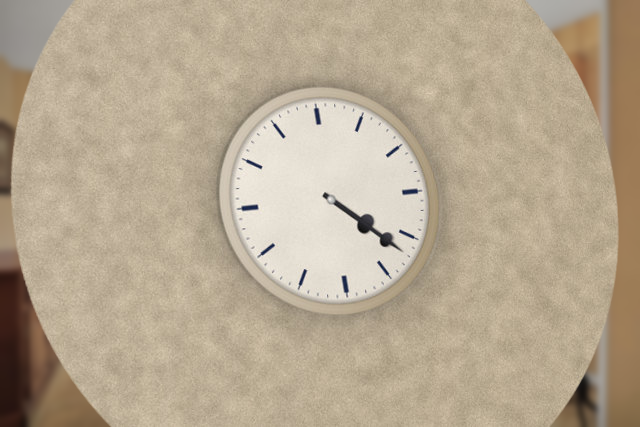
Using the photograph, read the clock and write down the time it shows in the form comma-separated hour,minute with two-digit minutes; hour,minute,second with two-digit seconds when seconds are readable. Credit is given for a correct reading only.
4,22
